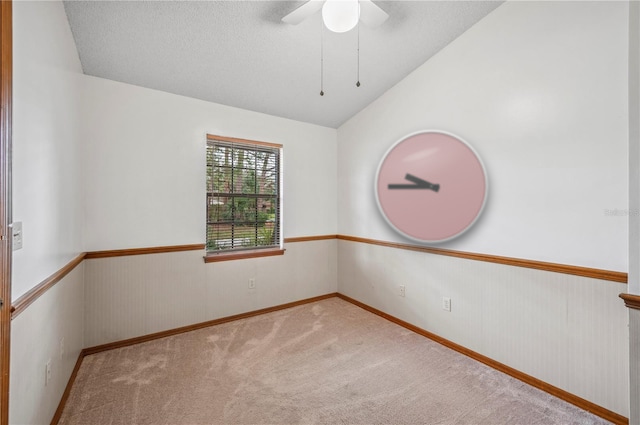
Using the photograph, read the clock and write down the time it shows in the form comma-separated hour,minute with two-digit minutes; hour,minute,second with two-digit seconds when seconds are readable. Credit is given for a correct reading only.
9,45
